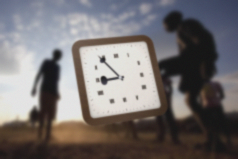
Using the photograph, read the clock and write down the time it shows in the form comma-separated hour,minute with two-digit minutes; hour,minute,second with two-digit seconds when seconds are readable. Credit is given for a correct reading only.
8,54
